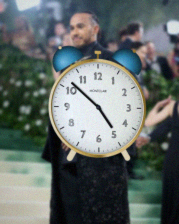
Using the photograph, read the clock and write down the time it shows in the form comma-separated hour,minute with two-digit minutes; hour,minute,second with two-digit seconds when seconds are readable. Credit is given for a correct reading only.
4,52
